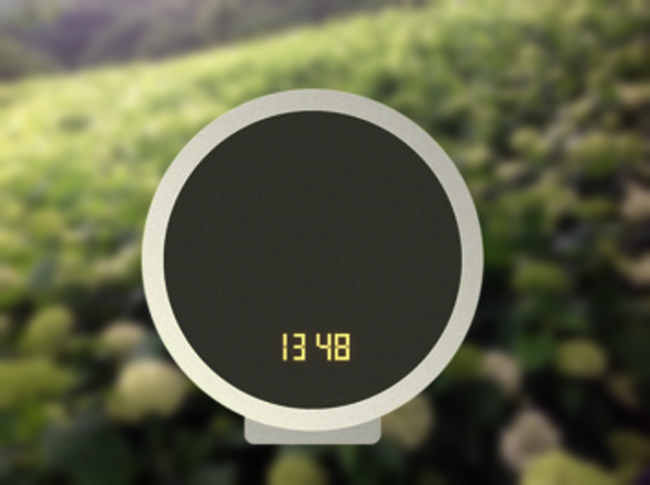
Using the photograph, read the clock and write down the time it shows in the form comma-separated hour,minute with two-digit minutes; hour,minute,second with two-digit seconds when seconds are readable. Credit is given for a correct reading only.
13,48
